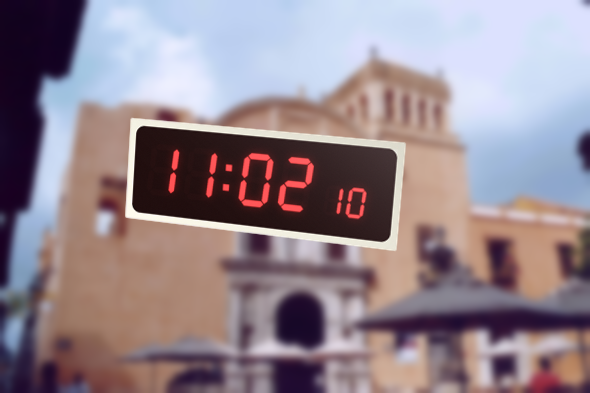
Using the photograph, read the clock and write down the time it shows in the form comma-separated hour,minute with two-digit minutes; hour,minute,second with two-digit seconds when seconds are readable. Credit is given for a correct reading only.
11,02,10
